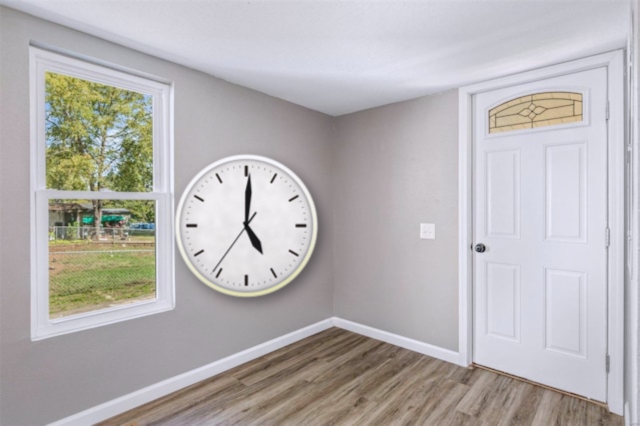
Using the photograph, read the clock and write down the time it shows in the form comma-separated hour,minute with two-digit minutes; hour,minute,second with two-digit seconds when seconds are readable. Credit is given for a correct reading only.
5,00,36
